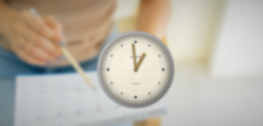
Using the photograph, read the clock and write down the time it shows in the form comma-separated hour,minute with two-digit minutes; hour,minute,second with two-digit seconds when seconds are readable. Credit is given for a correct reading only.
12,59
